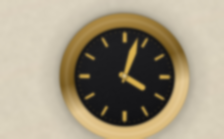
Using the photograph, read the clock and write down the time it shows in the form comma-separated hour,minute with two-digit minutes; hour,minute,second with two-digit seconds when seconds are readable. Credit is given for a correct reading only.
4,03
